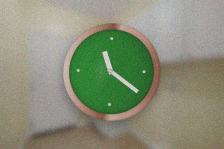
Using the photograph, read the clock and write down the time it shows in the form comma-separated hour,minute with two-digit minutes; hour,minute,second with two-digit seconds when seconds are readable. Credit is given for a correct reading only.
11,21
